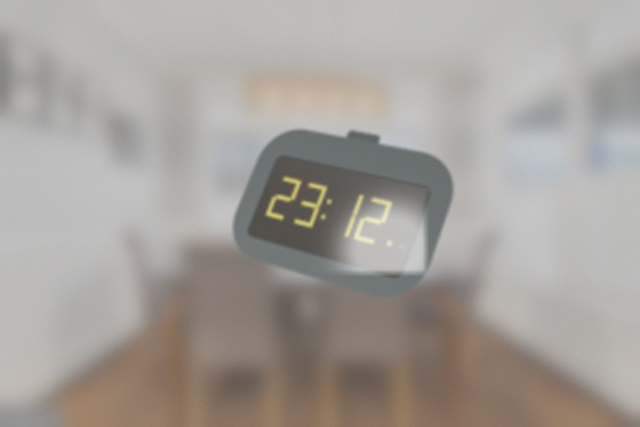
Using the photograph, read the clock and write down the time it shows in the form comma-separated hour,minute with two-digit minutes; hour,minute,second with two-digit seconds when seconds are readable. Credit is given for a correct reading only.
23,12
